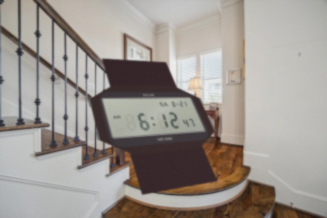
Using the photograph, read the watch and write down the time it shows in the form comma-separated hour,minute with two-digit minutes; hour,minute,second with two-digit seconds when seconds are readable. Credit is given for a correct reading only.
6,12
